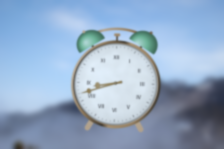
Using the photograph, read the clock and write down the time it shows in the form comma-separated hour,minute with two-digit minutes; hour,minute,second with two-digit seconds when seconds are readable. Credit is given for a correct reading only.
8,42
